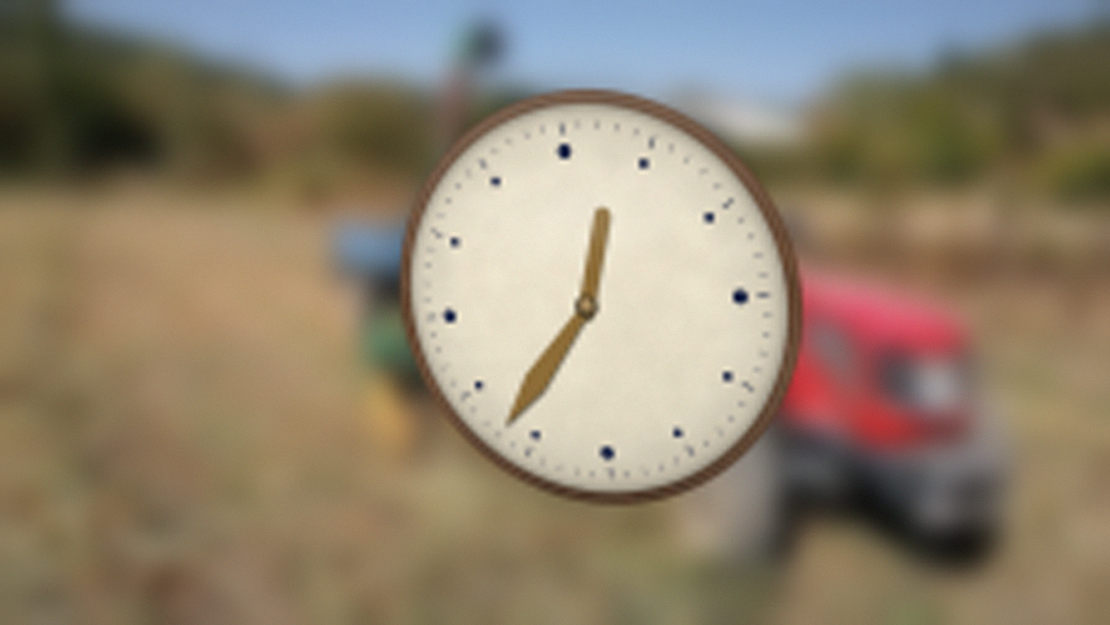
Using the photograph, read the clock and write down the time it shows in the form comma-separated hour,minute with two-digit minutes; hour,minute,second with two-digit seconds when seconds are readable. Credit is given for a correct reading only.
12,37
